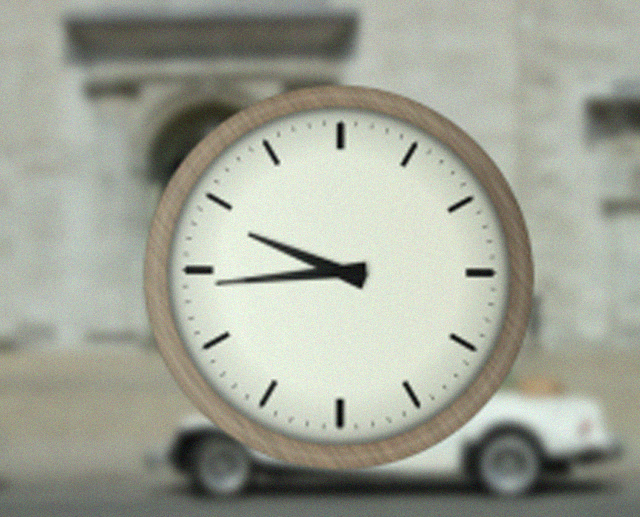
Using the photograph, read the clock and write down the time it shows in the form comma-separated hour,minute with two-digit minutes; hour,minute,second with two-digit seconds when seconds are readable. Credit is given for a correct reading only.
9,44
